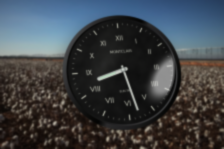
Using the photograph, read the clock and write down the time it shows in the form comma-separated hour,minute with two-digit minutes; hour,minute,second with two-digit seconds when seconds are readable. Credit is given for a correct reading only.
8,28
